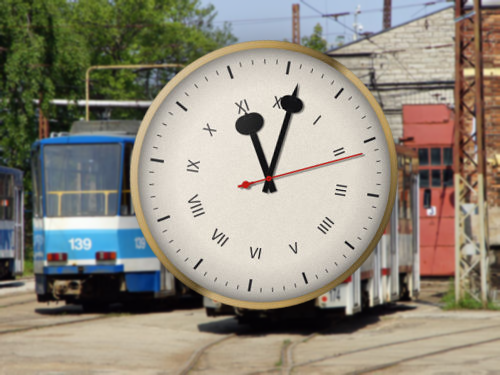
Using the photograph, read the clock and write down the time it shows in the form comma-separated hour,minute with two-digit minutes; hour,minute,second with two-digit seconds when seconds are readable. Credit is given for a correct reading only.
11,01,11
